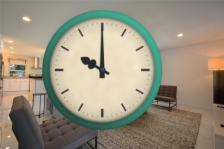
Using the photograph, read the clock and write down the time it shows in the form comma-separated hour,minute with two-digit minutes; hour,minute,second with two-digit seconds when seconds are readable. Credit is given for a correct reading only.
10,00
